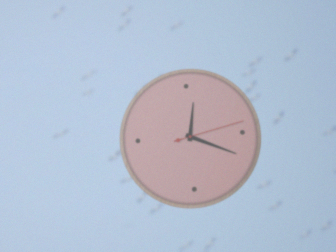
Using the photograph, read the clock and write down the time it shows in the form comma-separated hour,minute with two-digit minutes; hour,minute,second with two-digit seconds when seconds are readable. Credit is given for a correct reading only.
12,19,13
